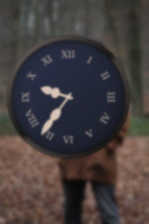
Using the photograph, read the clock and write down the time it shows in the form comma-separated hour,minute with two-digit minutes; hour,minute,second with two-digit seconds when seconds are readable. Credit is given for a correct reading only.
9,36
